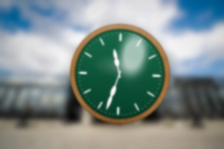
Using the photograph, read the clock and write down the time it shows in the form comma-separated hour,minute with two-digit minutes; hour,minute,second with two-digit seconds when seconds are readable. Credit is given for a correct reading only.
11,33
